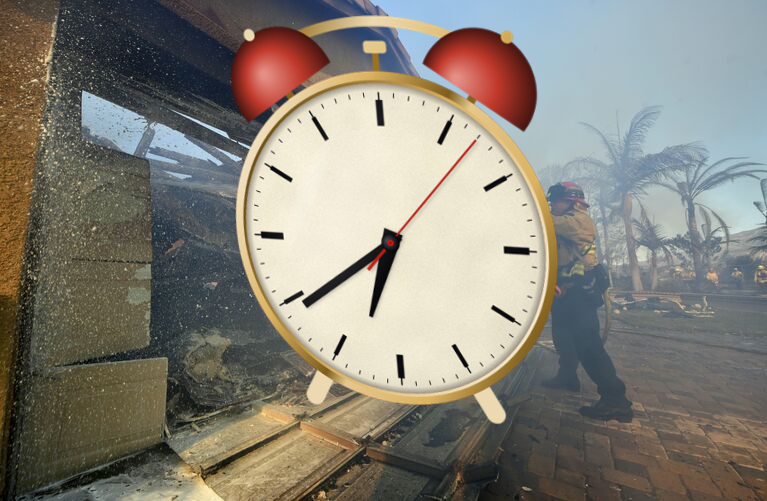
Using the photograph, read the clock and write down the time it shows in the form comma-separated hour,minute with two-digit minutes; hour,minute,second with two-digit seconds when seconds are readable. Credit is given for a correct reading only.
6,39,07
